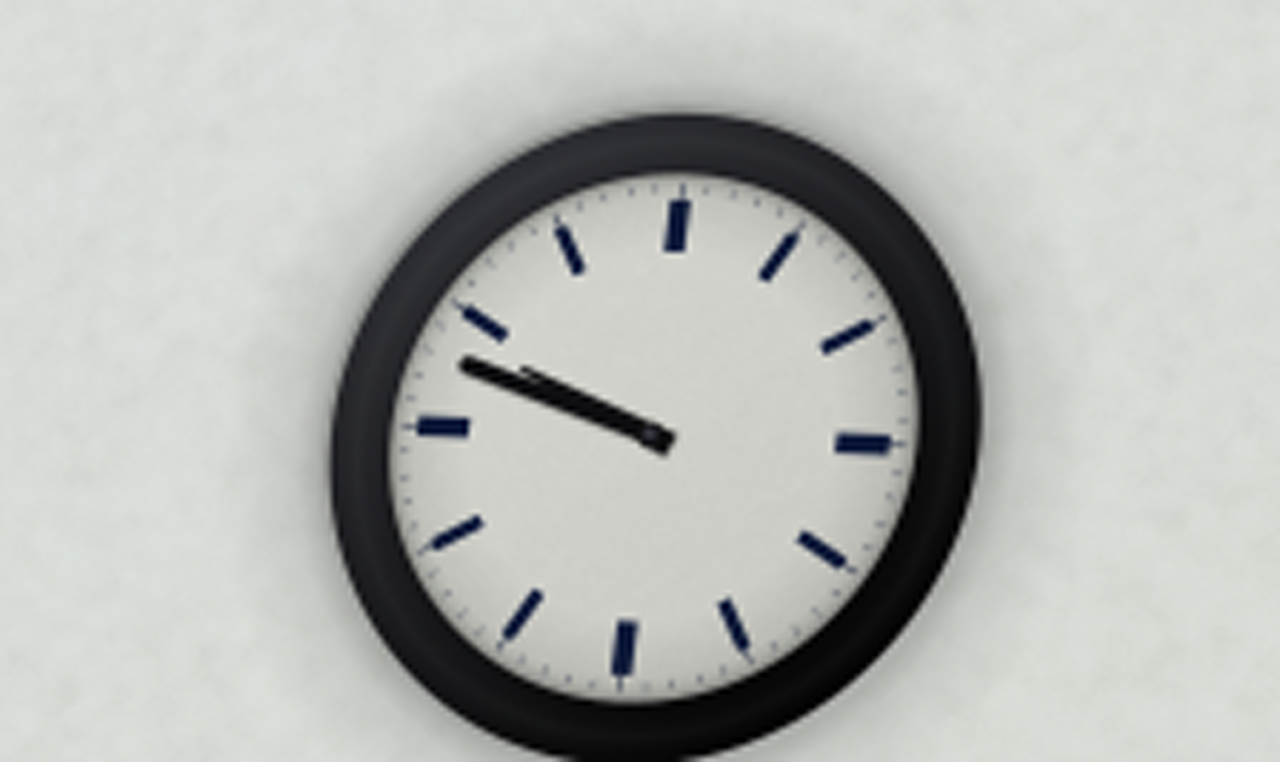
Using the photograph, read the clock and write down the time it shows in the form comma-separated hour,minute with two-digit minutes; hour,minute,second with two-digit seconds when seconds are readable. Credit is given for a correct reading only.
9,48
